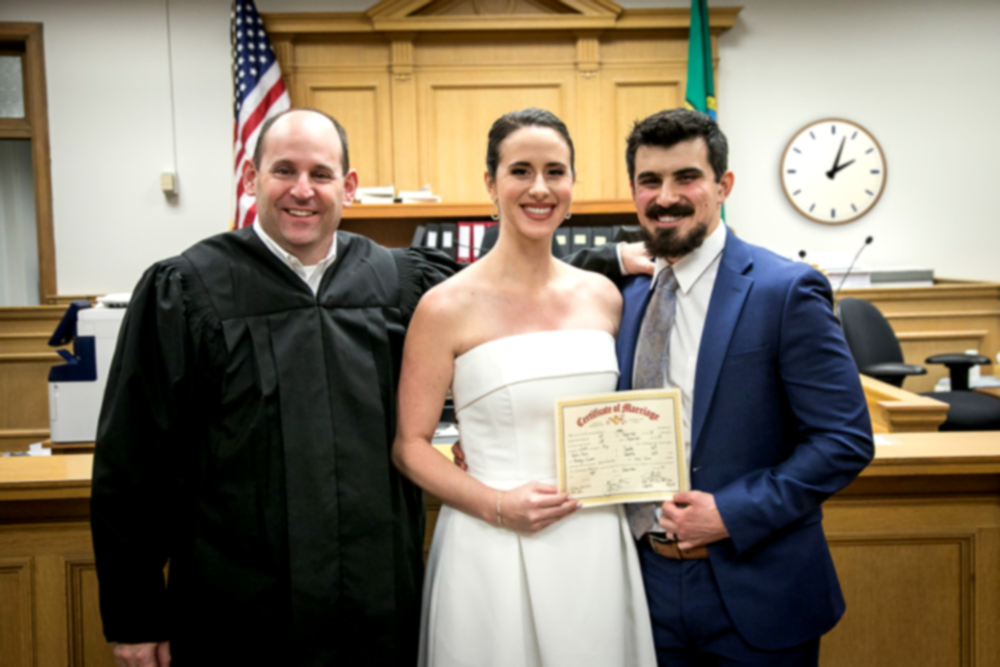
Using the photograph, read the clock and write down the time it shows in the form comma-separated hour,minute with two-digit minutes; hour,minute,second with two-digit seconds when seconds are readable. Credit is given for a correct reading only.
2,03
